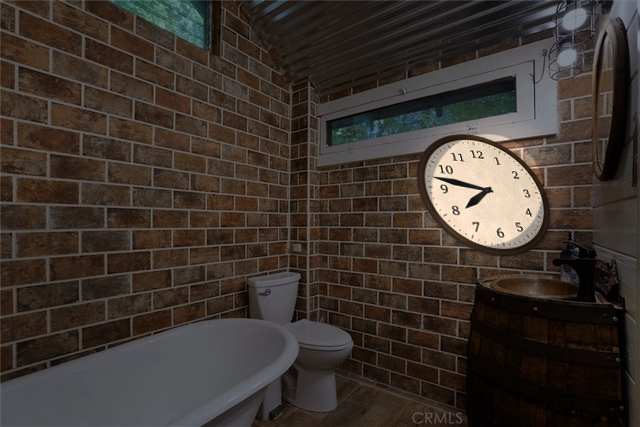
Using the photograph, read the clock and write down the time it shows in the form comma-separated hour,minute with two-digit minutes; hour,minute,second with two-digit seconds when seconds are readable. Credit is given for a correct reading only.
7,47
